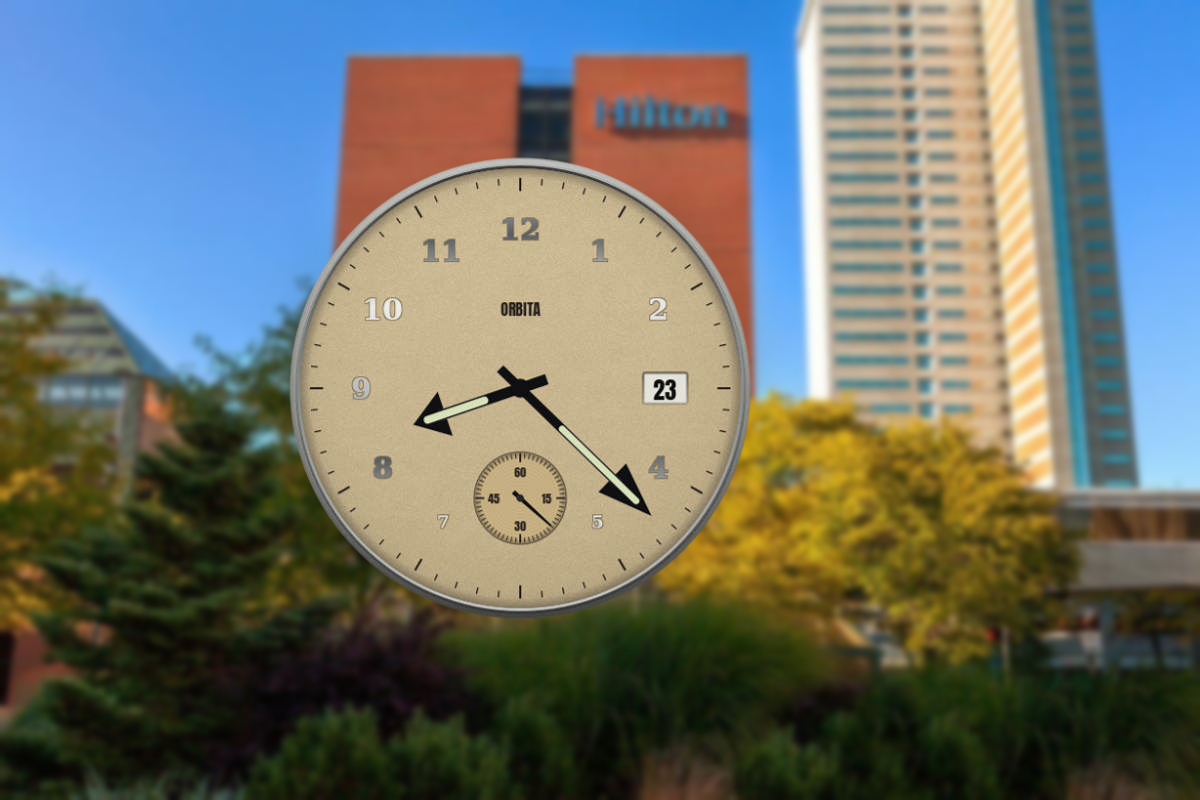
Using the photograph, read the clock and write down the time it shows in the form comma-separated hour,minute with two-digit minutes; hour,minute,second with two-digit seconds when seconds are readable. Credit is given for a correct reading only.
8,22,22
